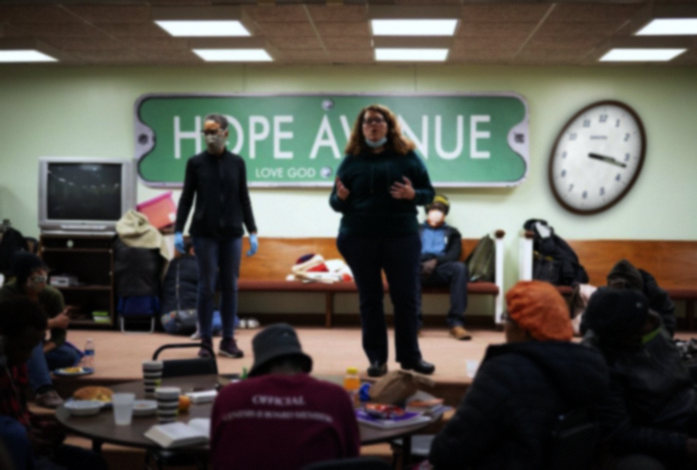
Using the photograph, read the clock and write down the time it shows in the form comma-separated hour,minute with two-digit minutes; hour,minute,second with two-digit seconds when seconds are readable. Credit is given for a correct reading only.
3,17
